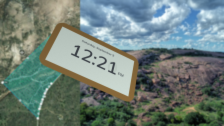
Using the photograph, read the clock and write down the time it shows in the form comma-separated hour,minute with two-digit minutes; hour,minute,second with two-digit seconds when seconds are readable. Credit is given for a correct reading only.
12,21
